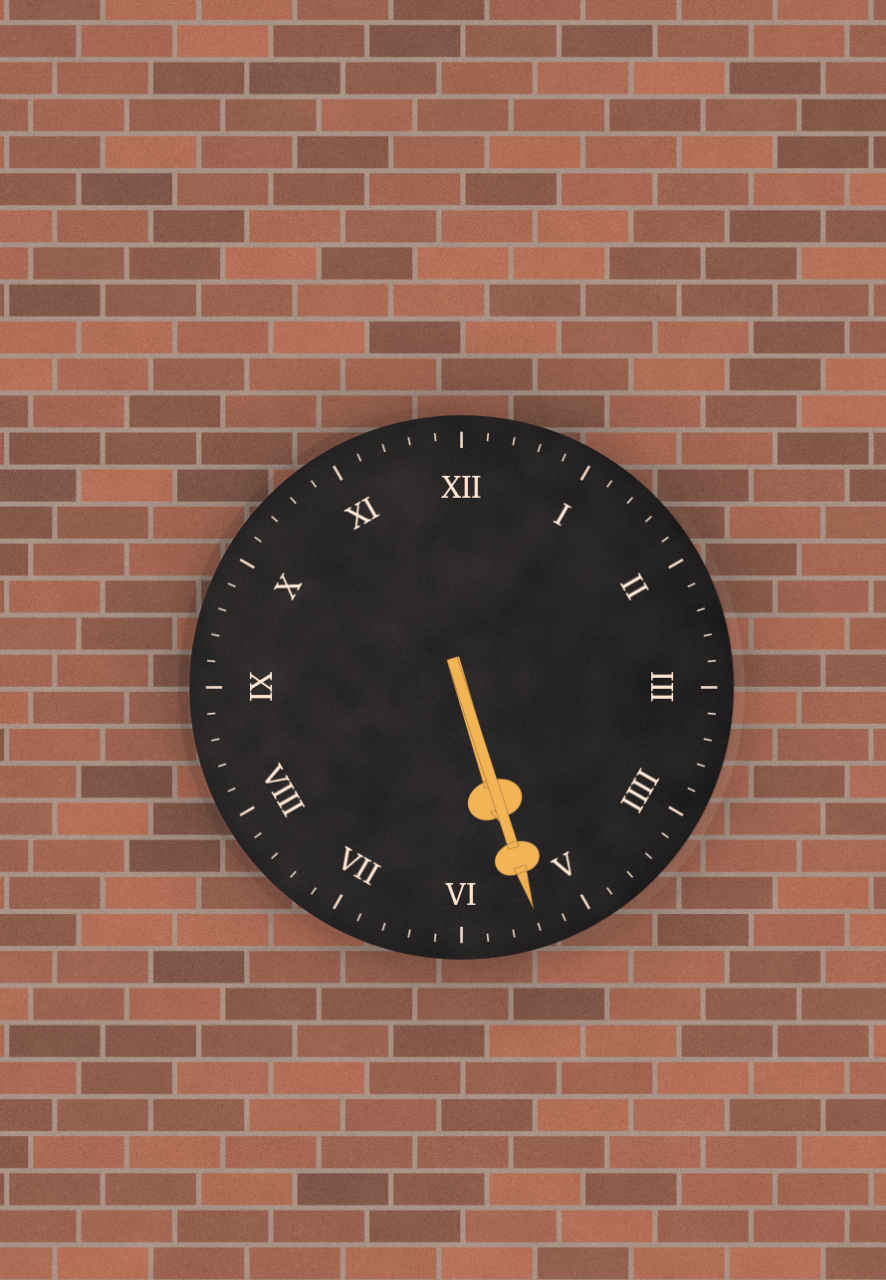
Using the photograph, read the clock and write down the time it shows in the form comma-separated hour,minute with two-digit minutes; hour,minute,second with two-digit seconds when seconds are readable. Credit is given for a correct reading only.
5,27
